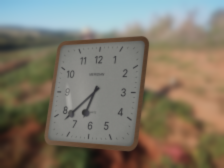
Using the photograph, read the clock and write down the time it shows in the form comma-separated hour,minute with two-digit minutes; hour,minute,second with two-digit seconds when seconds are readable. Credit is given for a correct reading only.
6,38
